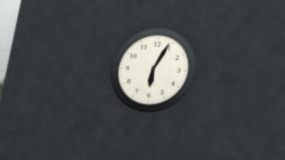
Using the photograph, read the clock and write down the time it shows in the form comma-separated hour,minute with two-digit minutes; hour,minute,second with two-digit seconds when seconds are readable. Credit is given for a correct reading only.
6,04
